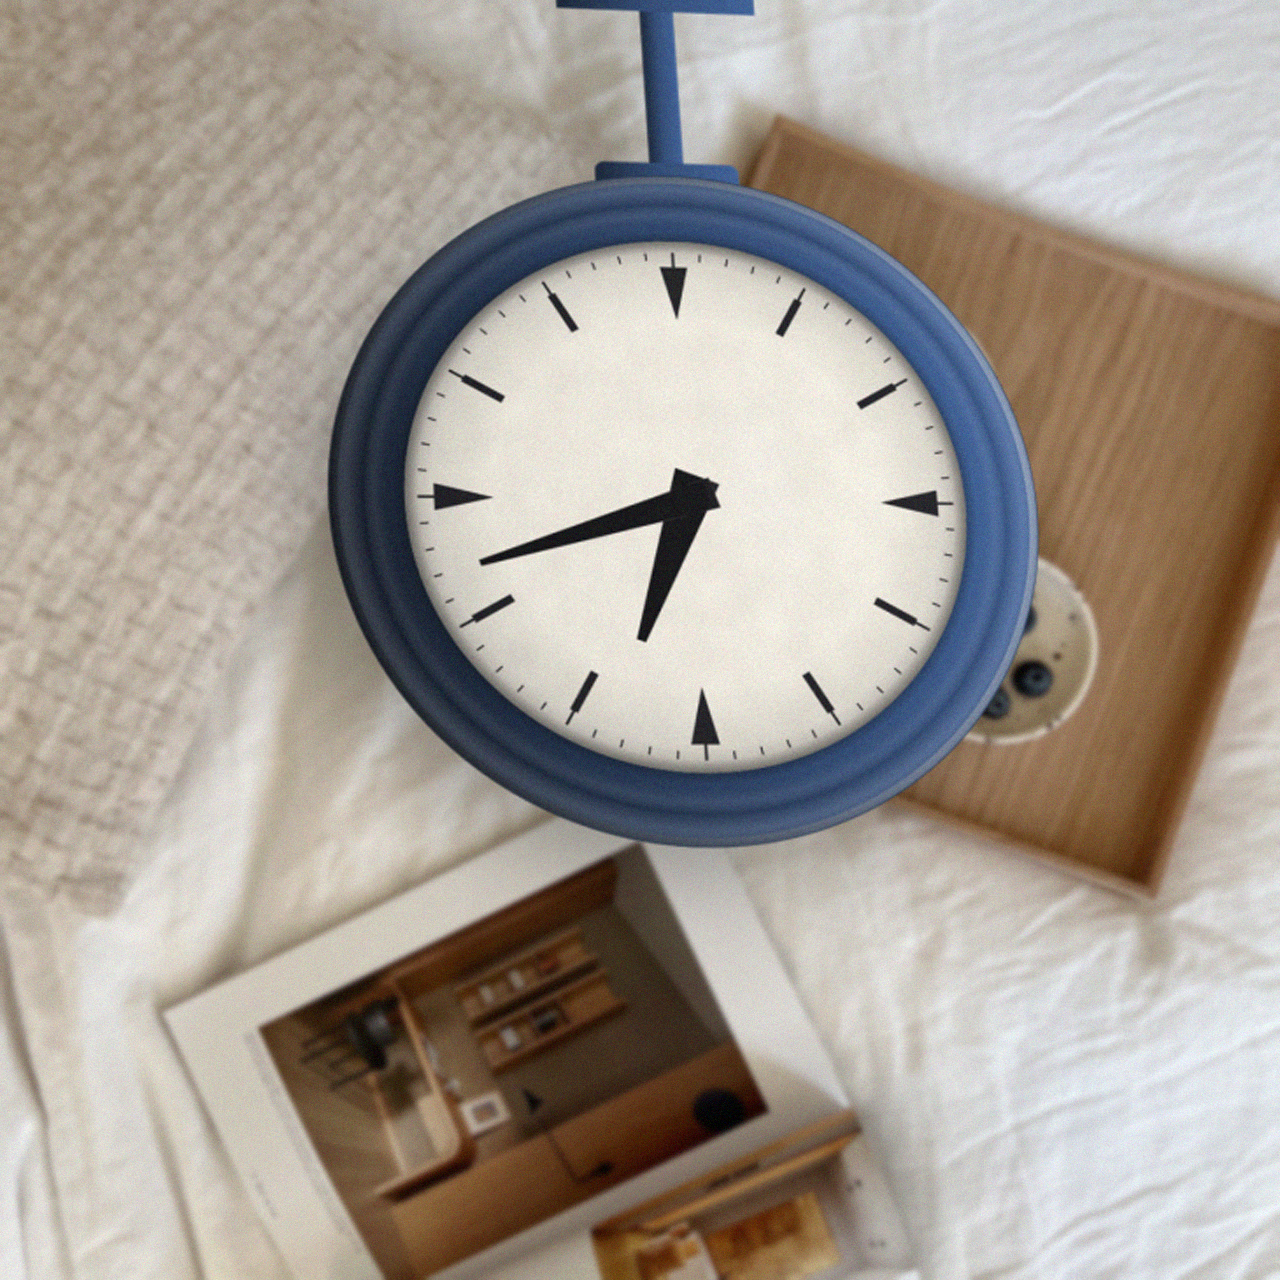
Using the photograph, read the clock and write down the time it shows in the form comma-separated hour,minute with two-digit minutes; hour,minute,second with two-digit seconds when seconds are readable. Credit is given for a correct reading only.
6,42
